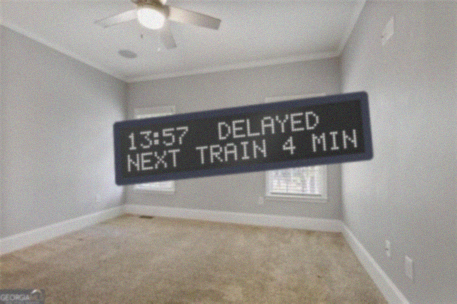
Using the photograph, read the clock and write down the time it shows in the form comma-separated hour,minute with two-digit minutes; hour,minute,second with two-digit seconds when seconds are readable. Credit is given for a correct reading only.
13,57
